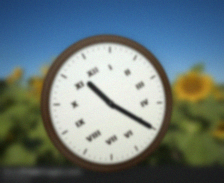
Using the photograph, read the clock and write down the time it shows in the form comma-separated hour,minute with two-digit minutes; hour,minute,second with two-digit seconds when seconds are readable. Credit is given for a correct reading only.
11,25
